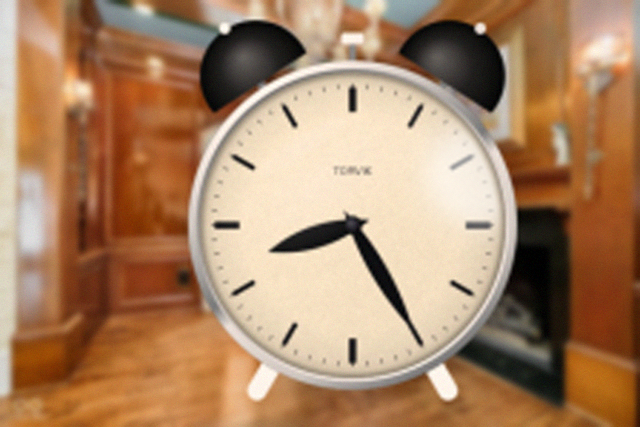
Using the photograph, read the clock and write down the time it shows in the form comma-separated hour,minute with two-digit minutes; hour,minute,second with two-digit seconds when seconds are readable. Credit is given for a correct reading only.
8,25
